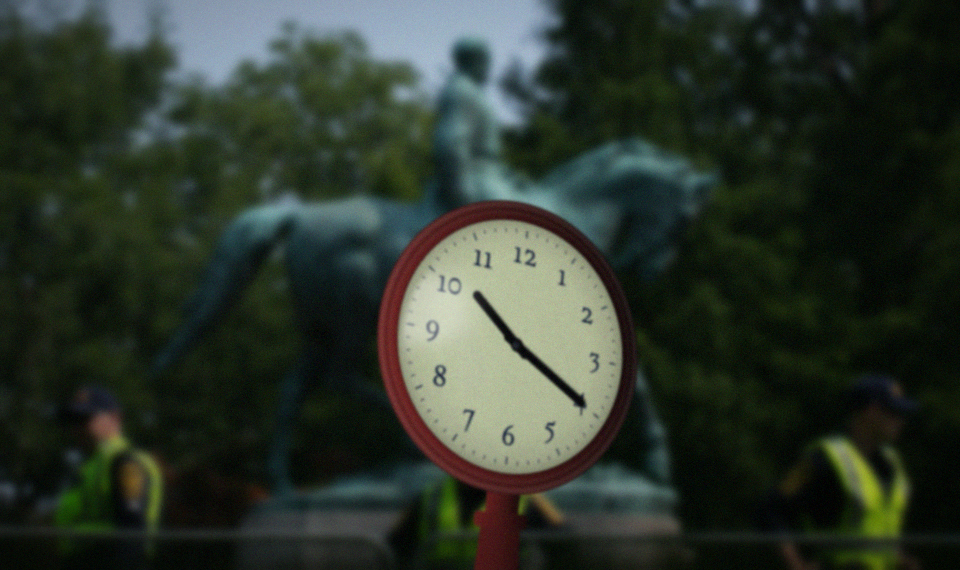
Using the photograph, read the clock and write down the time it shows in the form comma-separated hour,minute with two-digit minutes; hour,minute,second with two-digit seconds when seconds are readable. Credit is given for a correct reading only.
10,20
